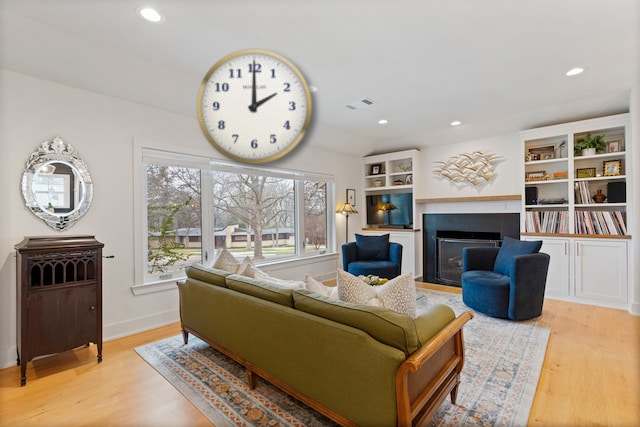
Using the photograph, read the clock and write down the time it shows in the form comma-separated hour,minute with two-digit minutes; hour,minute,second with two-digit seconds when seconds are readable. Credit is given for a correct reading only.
2,00
